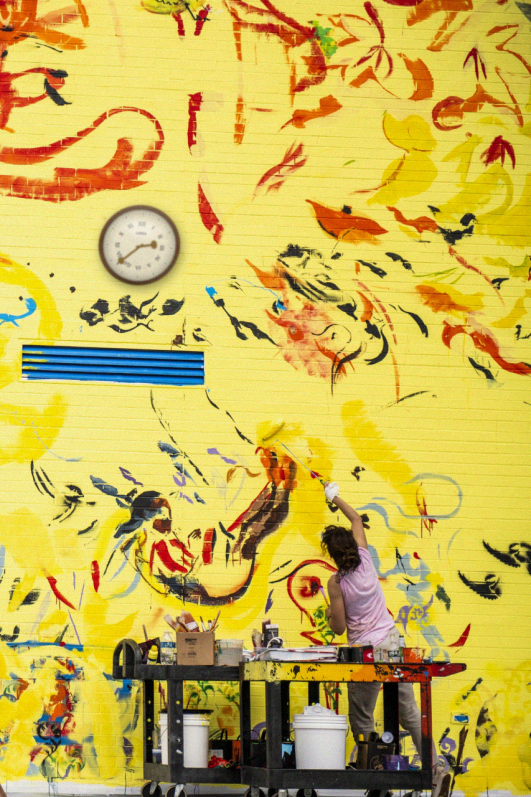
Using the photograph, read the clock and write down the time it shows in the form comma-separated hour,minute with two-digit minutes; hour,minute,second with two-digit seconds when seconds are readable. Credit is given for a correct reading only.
2,38
